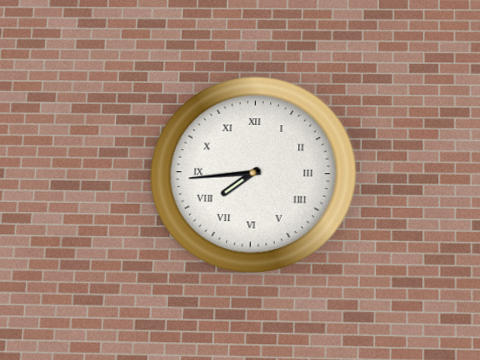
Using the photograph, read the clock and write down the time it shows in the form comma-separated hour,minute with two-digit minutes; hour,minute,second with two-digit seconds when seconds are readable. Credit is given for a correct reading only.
7,44
